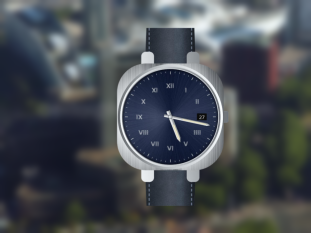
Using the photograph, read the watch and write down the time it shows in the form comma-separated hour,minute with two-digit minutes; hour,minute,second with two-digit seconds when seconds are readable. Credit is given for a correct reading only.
5,17
